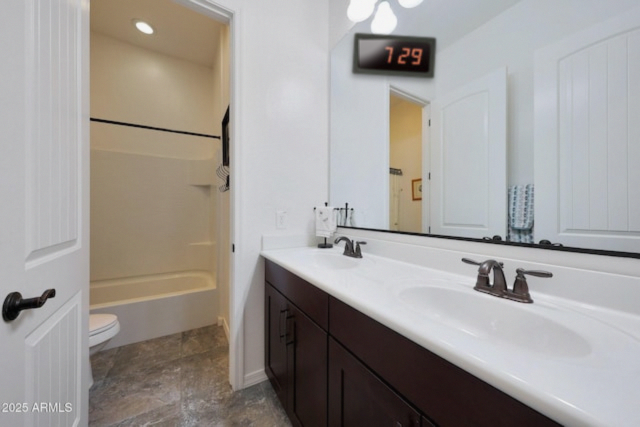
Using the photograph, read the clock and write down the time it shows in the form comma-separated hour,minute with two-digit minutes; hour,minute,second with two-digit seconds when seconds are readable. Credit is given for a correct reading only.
7,29
